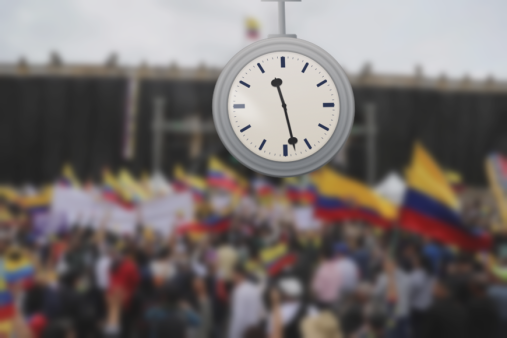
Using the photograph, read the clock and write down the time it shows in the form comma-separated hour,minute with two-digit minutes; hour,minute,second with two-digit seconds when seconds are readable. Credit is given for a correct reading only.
11,28
